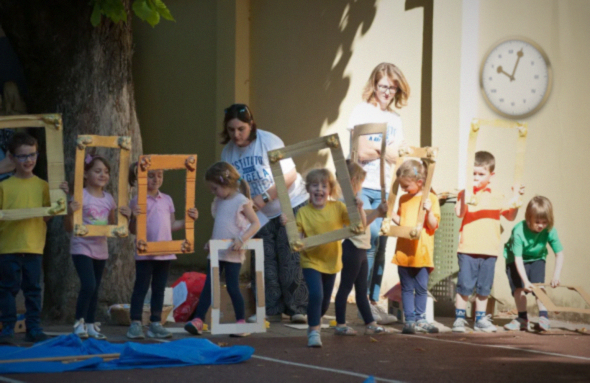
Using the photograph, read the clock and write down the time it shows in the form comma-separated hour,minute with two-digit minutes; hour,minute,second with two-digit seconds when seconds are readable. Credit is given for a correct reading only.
10,04
